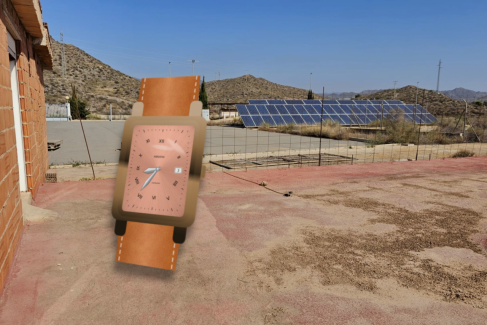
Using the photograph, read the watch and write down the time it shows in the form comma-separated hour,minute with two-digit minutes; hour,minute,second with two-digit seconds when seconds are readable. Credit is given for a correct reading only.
8,36
